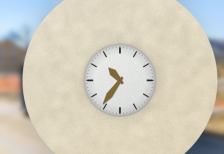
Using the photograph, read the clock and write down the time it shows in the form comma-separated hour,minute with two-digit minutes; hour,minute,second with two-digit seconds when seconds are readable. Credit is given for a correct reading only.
10,36
